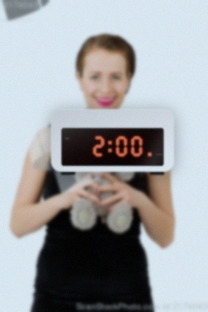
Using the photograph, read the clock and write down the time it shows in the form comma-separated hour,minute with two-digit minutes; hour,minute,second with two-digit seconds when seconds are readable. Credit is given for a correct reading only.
2,00
